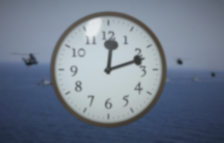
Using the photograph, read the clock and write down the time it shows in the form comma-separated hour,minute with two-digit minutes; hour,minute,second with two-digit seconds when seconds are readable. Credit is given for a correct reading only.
12,12
